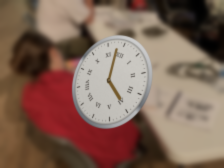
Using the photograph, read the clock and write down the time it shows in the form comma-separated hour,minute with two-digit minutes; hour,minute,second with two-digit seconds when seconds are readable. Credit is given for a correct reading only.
3,58
